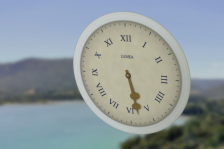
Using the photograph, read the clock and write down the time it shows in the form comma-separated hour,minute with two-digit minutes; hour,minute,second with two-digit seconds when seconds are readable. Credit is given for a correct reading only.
5,28
